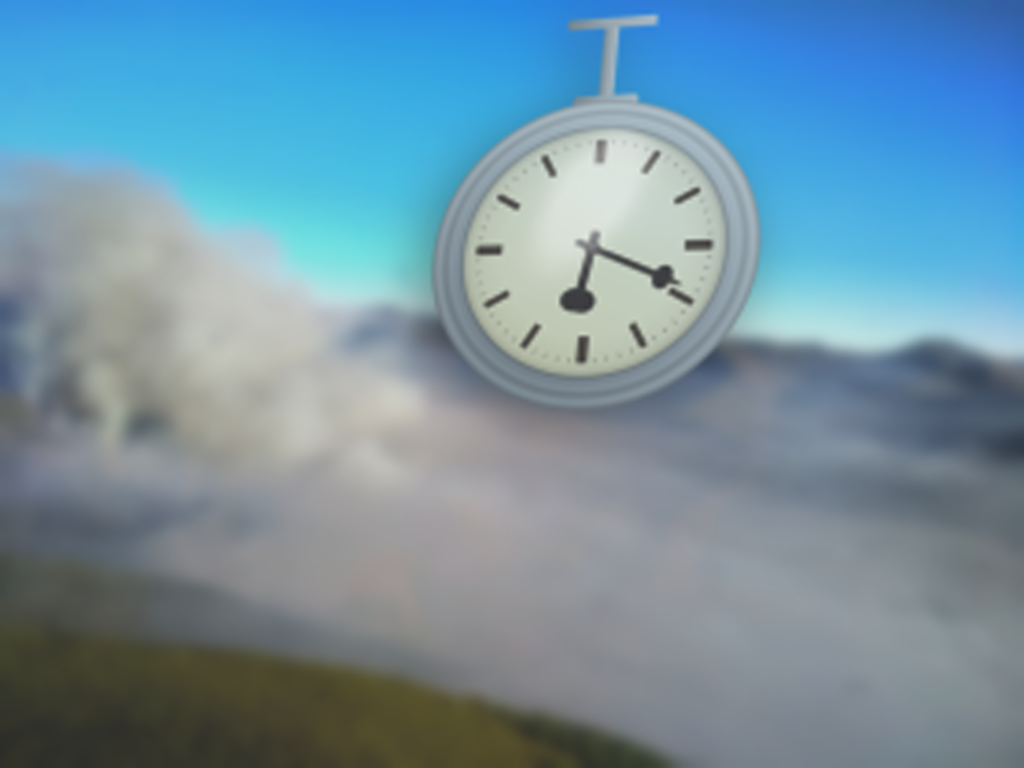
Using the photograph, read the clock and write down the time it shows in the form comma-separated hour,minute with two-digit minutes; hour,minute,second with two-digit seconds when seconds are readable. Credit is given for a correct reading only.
6,19
